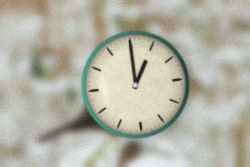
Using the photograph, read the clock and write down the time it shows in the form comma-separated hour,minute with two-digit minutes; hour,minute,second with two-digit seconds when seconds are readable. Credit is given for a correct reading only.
1,00
